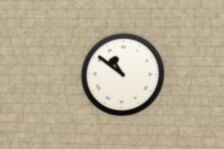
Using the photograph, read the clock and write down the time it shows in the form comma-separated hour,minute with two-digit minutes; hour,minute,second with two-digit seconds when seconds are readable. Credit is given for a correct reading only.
10,51
